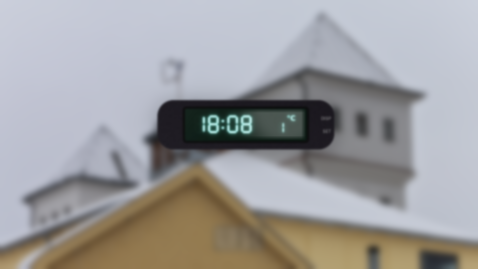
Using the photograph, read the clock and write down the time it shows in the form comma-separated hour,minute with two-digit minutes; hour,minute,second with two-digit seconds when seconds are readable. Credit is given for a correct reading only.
18,08
